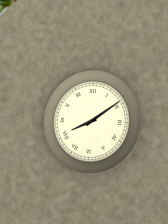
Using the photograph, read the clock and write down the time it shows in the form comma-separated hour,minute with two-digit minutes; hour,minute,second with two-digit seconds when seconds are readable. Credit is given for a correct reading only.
8,09
